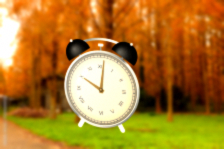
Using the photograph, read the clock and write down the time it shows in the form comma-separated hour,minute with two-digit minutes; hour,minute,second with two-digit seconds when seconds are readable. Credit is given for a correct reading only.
10,01
